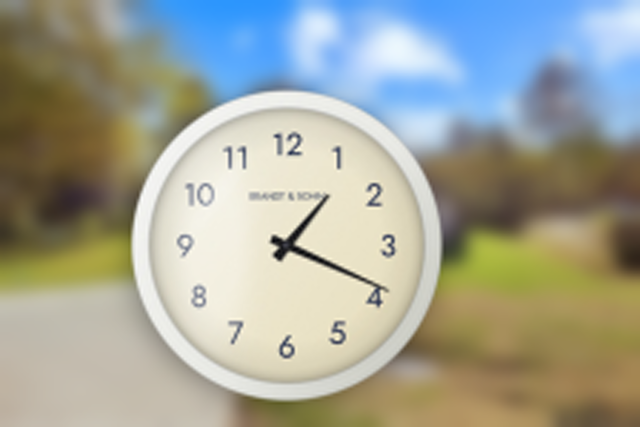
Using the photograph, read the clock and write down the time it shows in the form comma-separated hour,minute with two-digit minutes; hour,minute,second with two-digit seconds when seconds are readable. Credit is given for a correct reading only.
1,19
